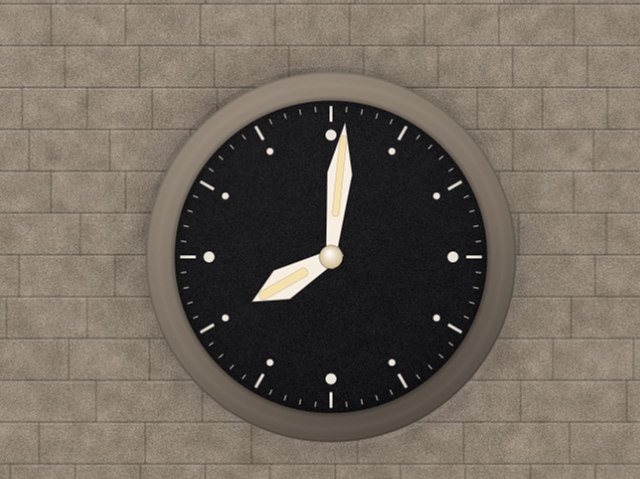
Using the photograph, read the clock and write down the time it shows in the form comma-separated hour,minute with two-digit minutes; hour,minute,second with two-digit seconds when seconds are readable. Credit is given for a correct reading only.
8,01
